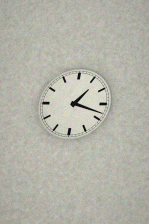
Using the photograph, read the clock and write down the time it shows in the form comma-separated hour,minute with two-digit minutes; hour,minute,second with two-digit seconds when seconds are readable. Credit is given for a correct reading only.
1,18
